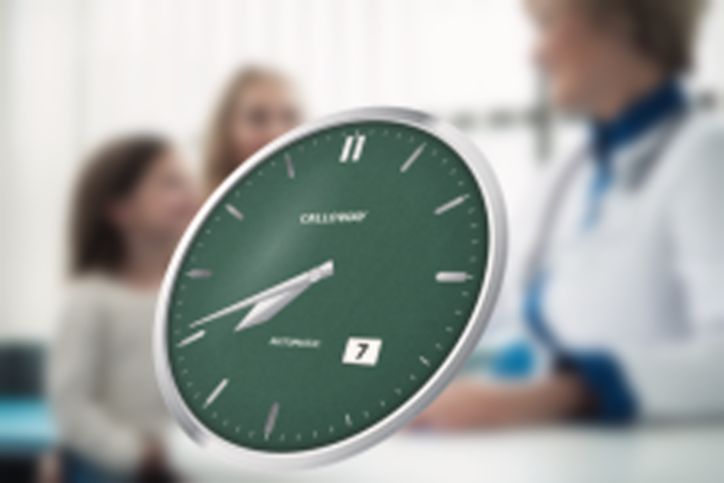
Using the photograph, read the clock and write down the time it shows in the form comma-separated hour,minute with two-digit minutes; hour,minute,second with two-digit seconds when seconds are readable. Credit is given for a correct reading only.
7,41
